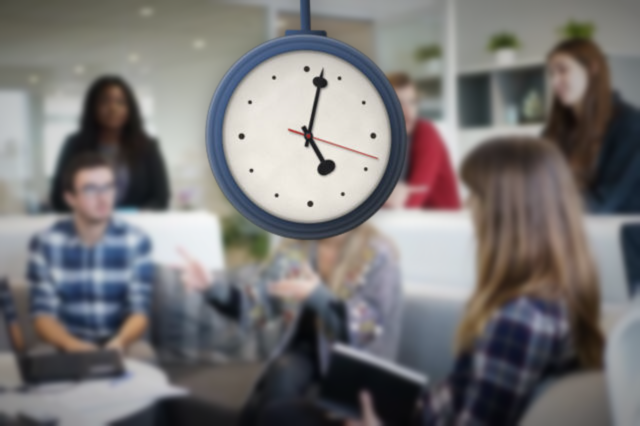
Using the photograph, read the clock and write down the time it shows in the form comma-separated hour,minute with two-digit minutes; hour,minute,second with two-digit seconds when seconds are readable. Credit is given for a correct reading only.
5,02,18
